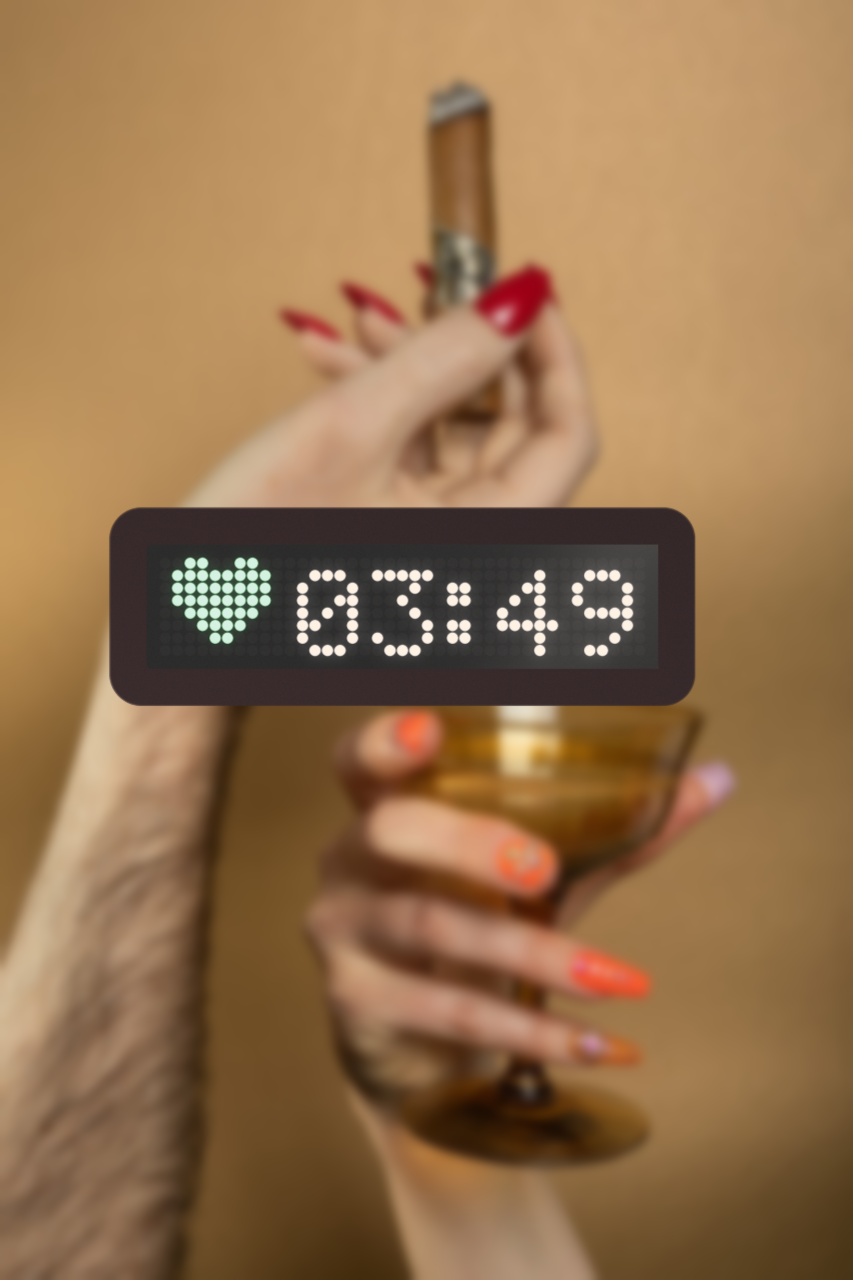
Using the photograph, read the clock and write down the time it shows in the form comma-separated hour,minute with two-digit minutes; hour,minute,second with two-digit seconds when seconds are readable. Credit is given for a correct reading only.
3,49
